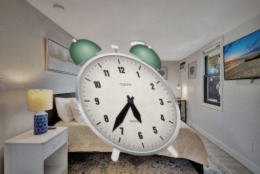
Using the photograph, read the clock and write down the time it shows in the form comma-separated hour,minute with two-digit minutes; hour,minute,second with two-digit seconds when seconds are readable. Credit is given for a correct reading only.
5,37
